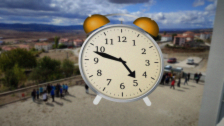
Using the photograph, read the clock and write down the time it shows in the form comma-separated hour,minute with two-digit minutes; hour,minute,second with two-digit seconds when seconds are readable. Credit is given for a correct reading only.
4,48
